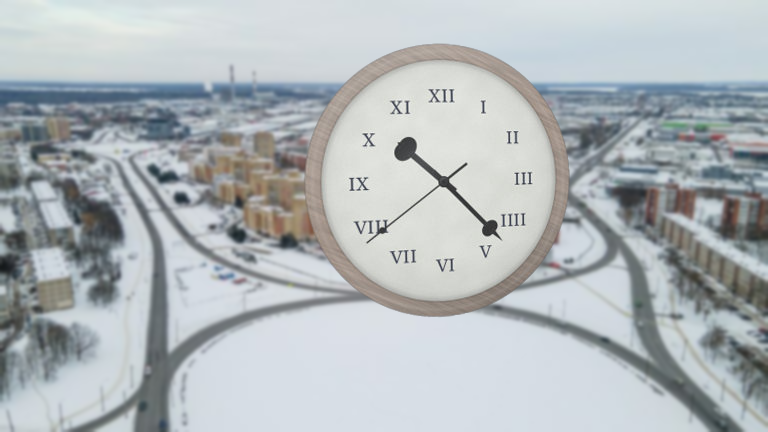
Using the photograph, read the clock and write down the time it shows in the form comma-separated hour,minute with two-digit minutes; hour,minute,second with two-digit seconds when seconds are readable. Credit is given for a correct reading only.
10,22,39
